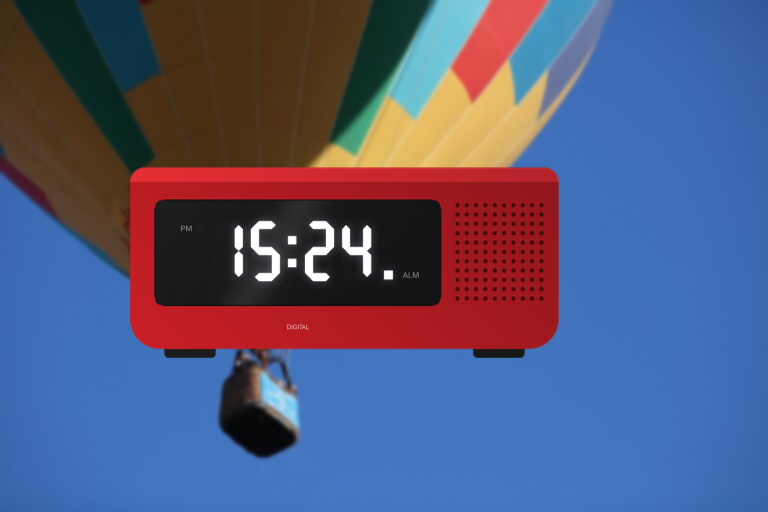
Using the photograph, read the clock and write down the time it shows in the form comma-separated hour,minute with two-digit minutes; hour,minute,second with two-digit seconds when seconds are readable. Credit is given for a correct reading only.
15,24
